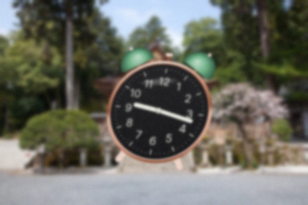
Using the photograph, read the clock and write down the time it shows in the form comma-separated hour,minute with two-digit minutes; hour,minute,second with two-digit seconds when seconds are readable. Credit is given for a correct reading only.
9,17
